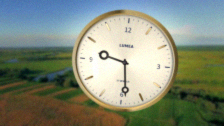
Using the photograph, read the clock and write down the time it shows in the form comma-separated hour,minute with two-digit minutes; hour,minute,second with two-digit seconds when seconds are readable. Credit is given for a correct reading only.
9,29
